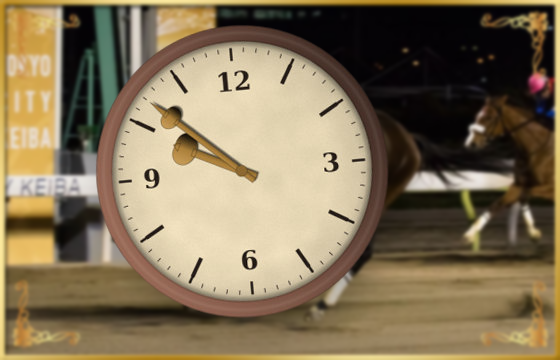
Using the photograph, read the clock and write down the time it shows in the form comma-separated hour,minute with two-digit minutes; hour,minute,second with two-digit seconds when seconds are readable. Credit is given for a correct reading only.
9,52
